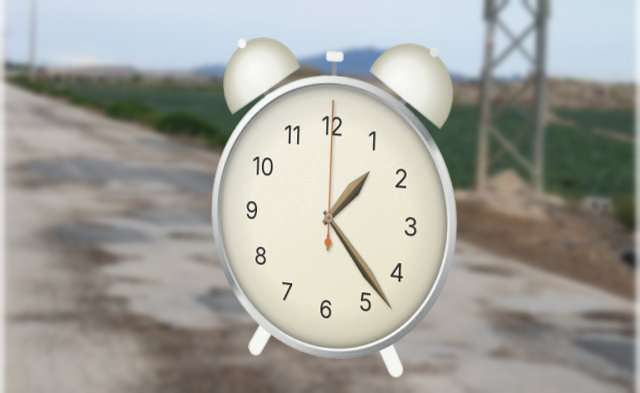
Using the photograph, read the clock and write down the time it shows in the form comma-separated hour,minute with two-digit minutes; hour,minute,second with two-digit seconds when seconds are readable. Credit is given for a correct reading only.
1,23,00
